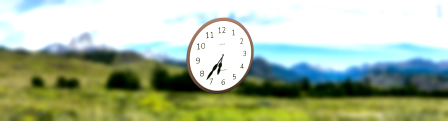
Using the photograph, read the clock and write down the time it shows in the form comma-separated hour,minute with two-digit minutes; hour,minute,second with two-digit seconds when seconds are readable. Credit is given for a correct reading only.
6,37
